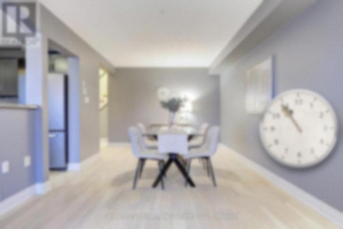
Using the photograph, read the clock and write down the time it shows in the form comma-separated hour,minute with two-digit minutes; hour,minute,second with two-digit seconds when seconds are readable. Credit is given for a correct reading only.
10,54
